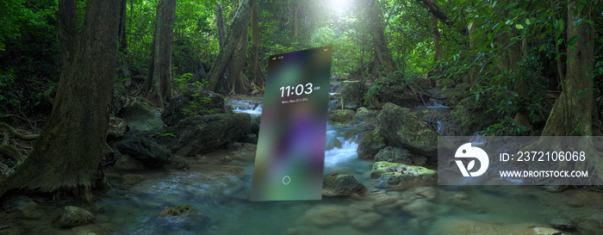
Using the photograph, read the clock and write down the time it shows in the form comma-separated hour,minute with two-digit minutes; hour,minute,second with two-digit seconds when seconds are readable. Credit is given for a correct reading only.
11,03
